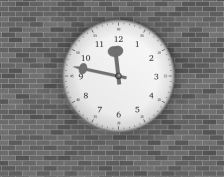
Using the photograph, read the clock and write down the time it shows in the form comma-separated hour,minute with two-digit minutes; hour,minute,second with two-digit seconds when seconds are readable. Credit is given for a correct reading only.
11,47
